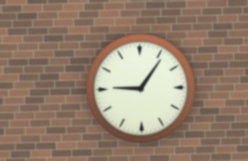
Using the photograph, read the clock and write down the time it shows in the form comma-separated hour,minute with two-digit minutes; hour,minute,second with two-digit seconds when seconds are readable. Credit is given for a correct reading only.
9,06
